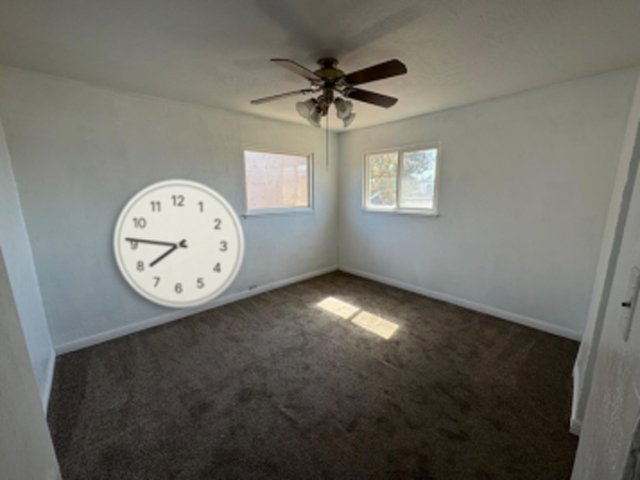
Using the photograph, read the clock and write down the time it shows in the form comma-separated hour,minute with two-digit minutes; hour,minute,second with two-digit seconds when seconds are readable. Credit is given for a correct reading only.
7,46
